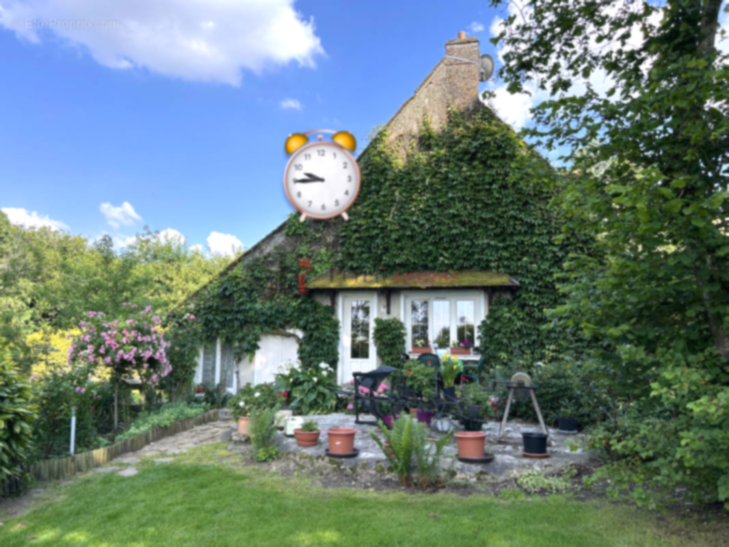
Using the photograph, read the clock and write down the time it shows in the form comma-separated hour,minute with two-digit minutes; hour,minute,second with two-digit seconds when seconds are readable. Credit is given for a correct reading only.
9,45
